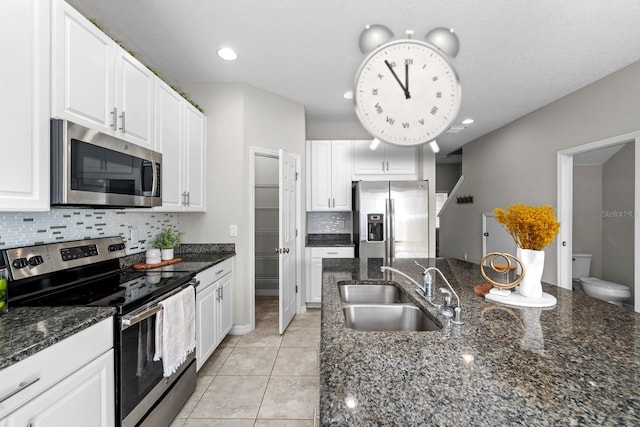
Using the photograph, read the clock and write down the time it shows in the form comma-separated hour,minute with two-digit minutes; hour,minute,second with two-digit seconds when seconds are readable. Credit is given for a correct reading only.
11,54
